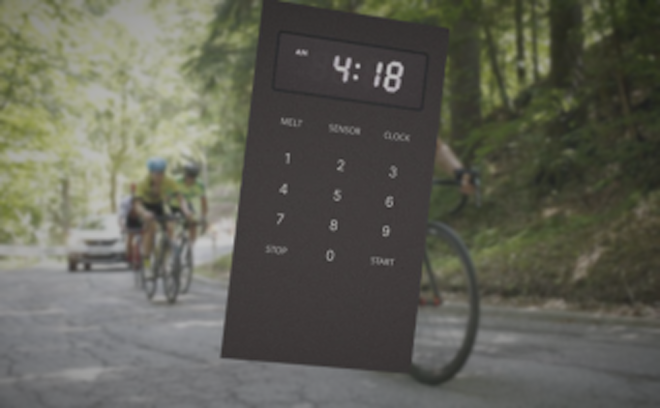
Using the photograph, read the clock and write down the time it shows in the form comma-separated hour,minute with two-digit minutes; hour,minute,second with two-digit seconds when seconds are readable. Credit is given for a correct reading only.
4,18
